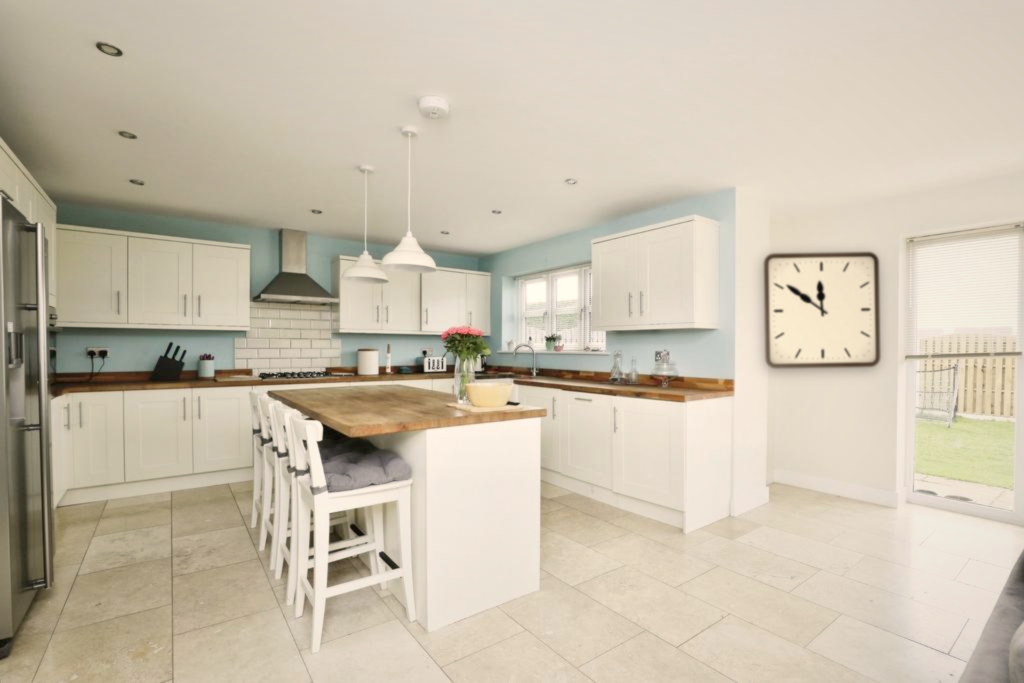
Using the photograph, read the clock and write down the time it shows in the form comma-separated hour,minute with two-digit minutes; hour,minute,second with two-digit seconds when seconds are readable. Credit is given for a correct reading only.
11,51
